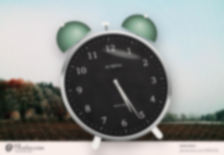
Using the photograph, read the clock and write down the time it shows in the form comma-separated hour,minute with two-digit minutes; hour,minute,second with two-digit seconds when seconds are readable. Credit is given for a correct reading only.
5,26
